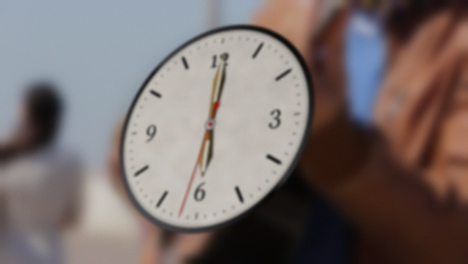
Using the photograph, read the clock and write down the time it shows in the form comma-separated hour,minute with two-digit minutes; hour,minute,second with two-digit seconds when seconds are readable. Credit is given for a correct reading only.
6,00,32
